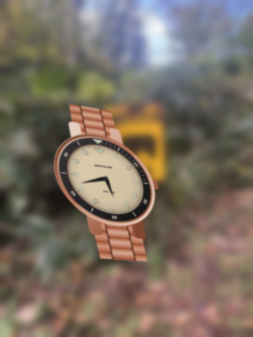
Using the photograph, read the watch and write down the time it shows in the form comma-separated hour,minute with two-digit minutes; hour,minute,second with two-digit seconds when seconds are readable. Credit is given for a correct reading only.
5,42
